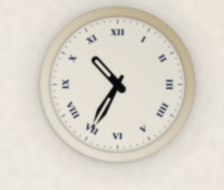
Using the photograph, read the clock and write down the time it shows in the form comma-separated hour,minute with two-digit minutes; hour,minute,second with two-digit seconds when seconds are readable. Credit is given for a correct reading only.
10,35
